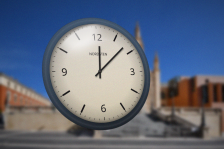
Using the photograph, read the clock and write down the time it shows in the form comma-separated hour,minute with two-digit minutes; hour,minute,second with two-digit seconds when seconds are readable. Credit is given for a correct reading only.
12,08
